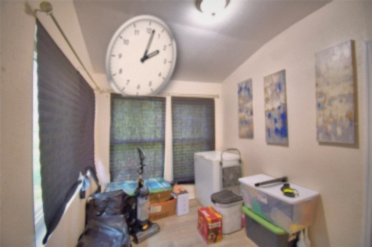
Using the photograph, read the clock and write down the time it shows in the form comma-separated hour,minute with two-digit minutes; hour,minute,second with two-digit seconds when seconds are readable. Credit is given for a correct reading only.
2,02
